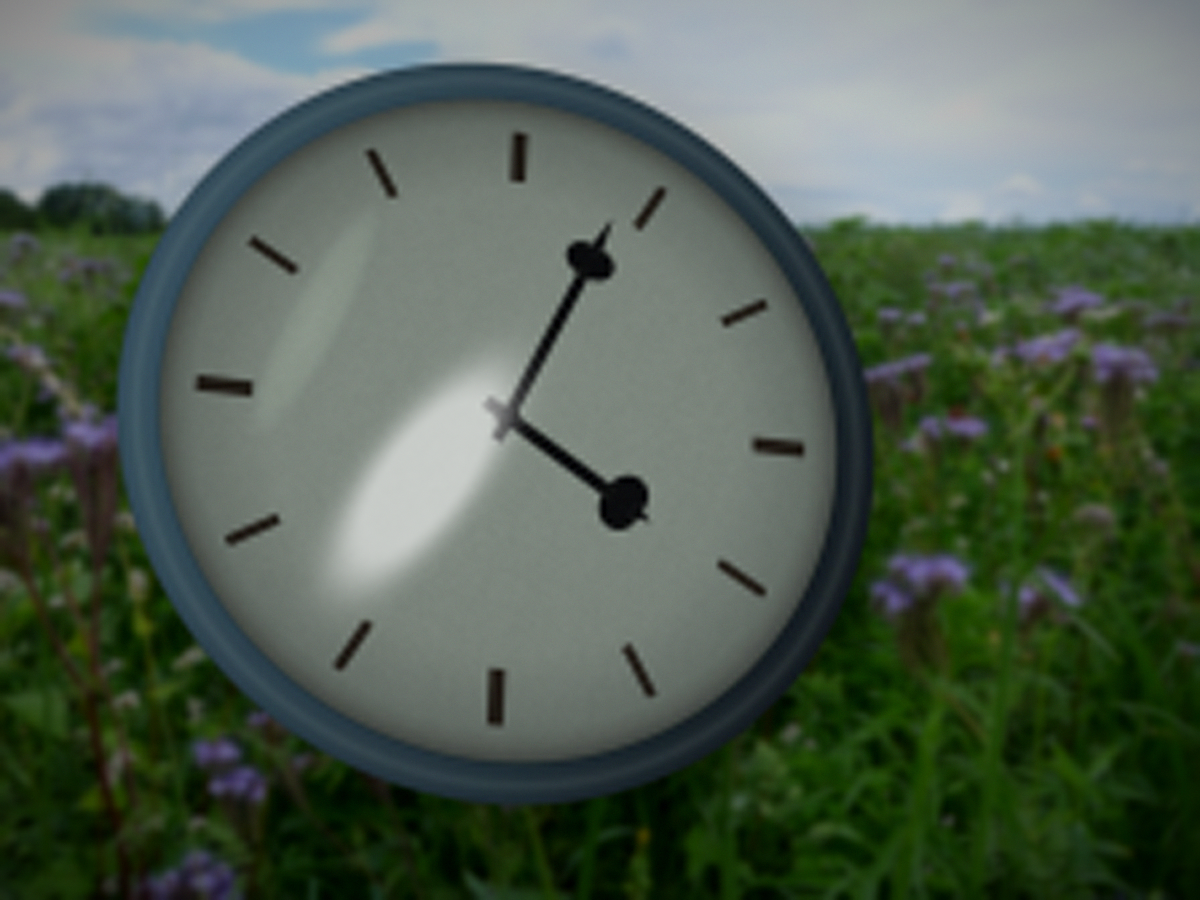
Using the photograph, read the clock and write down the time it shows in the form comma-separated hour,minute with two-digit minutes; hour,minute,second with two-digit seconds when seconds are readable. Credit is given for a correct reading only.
4,04
